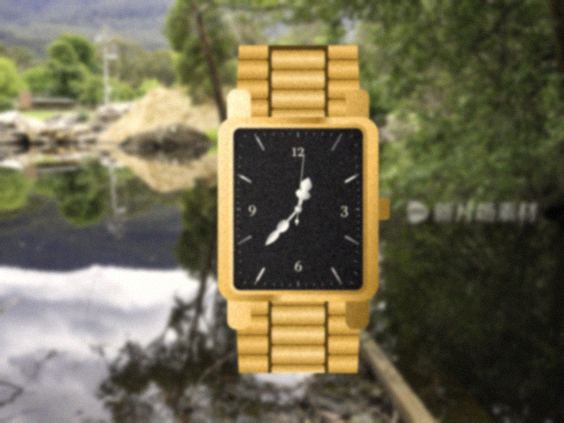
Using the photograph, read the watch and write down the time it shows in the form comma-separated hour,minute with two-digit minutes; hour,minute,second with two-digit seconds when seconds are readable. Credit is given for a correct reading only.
12,37,01
